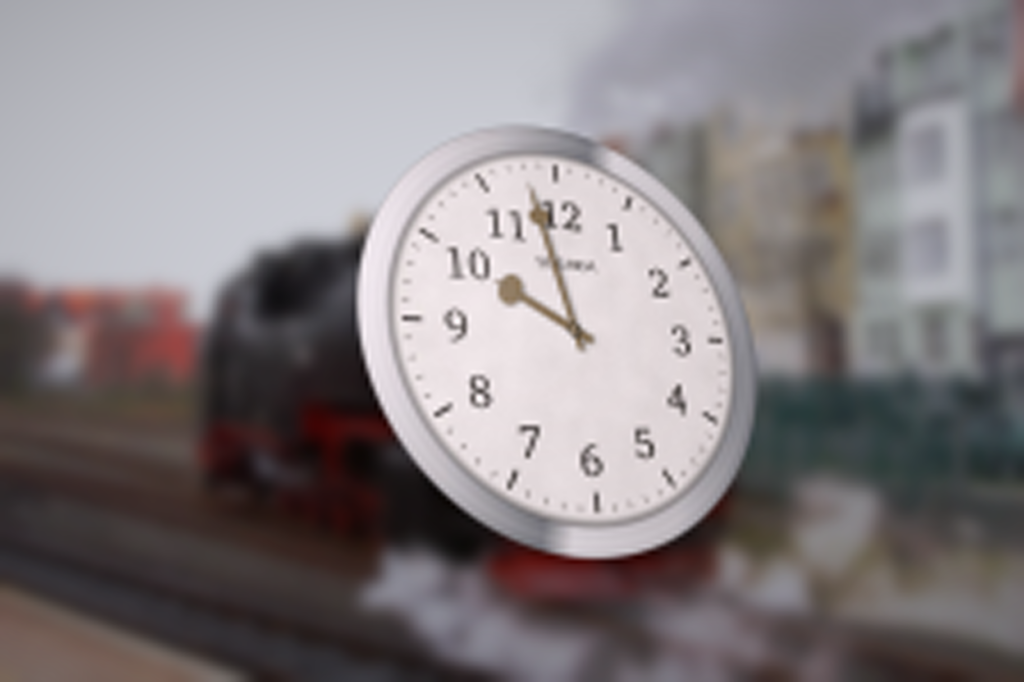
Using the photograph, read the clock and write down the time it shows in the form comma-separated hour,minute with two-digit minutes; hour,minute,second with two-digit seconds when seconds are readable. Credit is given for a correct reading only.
9,58
